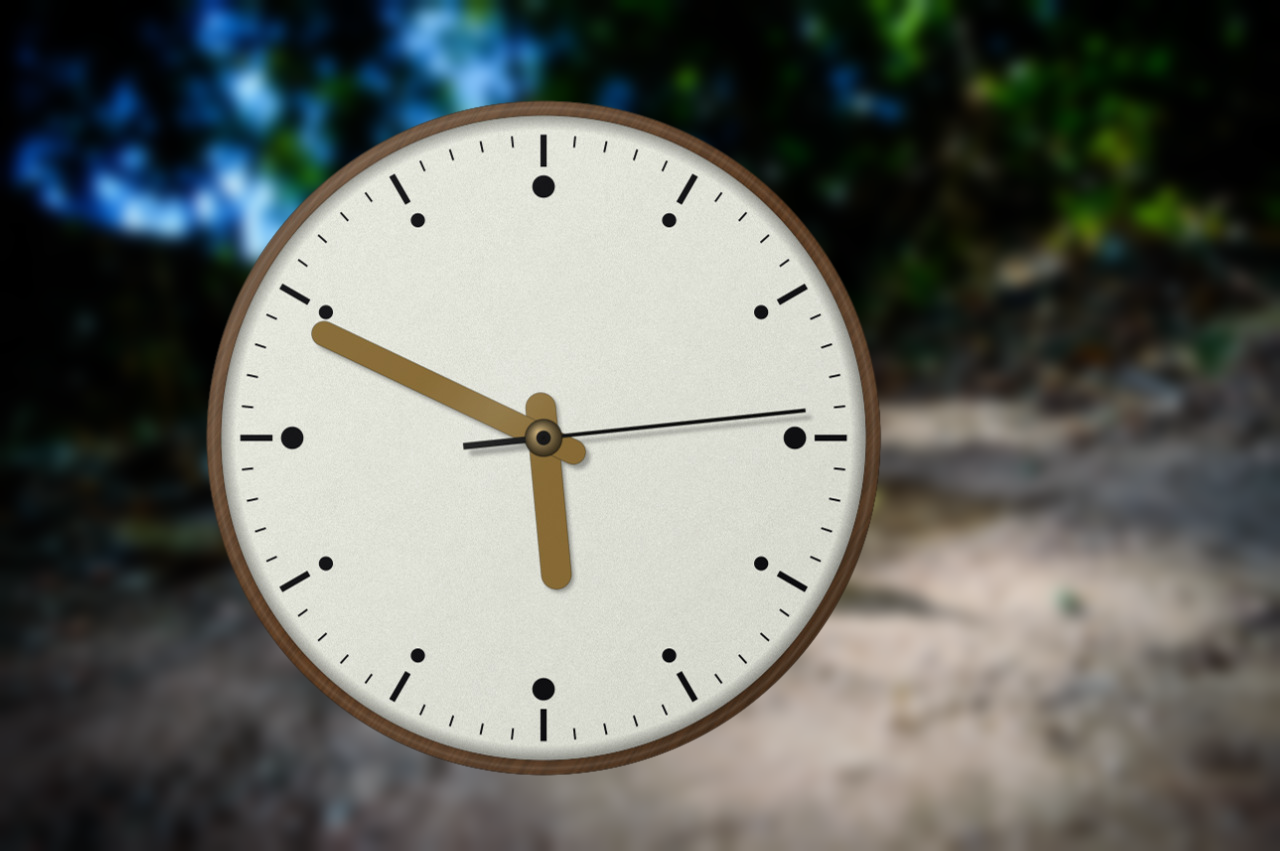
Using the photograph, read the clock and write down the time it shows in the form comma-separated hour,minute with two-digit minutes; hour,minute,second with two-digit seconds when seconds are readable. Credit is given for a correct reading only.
5,49,14
